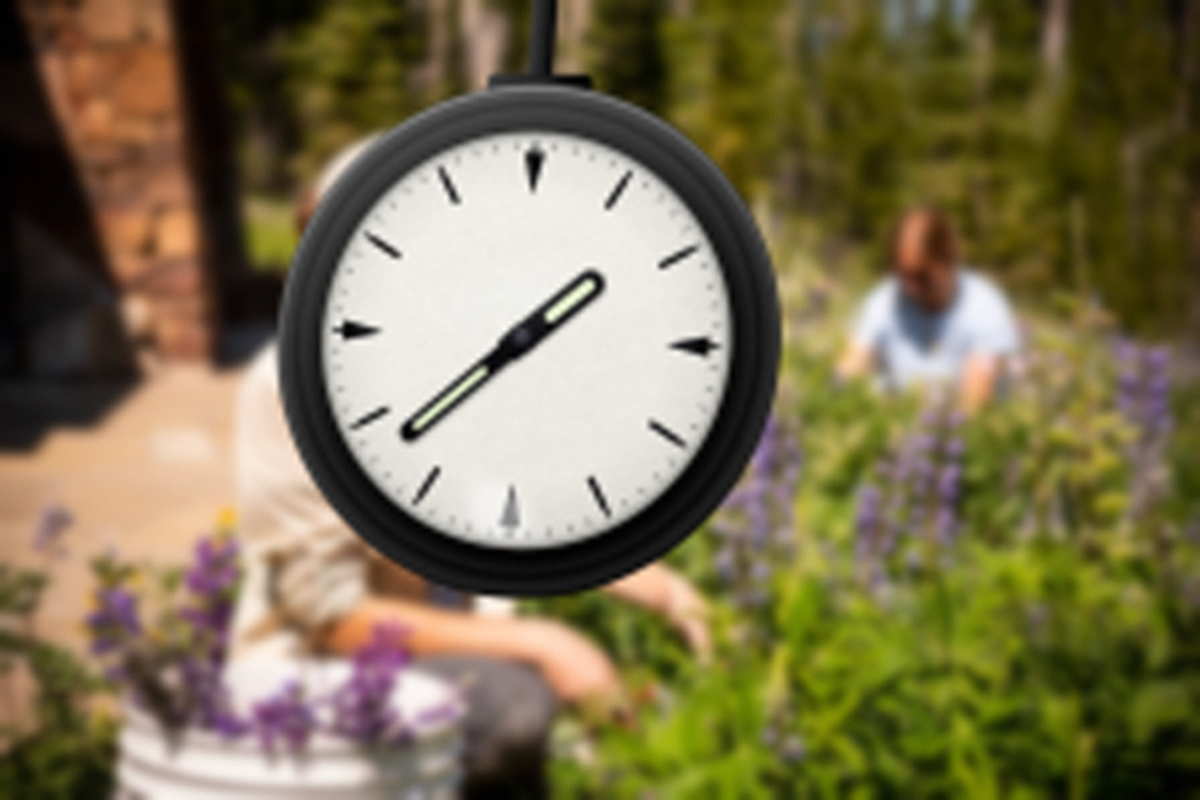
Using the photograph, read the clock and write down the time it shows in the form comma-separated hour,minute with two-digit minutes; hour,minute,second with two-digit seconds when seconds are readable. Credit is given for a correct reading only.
1,38
